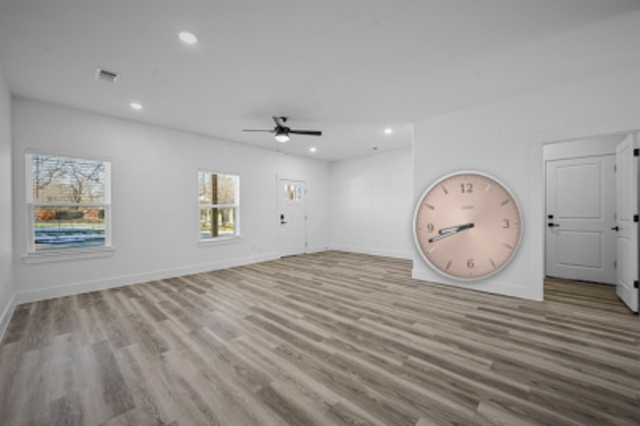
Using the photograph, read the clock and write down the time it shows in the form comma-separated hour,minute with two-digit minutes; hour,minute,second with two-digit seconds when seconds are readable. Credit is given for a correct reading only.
8,42
